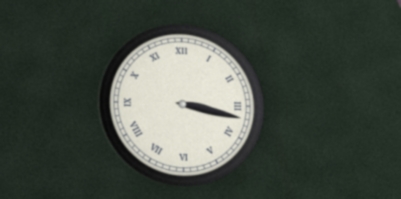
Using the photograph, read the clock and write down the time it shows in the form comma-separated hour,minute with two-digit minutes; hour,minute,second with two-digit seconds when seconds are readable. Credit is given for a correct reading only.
3,17
